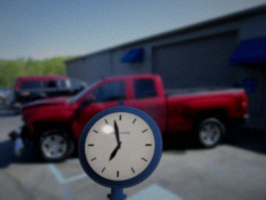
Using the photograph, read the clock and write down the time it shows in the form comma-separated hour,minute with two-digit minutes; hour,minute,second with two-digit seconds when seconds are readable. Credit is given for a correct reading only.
6,58
